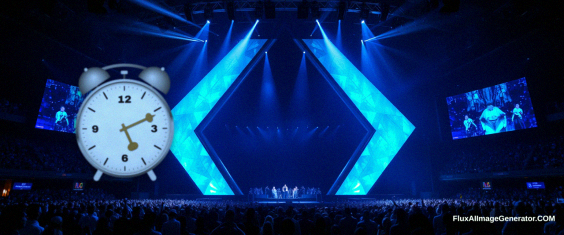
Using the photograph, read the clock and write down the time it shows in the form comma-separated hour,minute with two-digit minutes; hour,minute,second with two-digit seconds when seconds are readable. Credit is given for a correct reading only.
5,11
